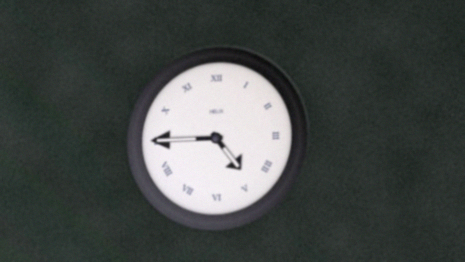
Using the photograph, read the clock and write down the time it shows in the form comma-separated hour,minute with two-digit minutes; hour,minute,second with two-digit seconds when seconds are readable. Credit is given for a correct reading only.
4,45
